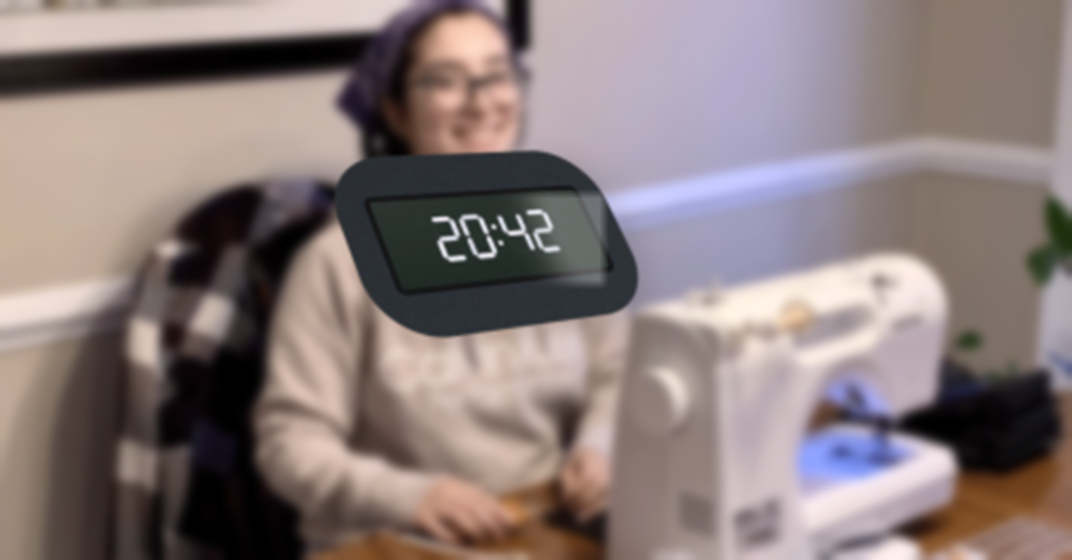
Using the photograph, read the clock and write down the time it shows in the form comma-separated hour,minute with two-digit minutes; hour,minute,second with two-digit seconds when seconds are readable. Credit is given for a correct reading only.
20,42
